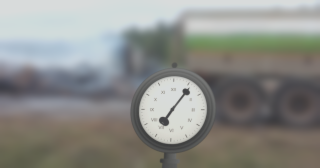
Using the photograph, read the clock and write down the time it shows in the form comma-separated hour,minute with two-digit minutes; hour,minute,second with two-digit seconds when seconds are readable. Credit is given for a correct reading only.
7,06
